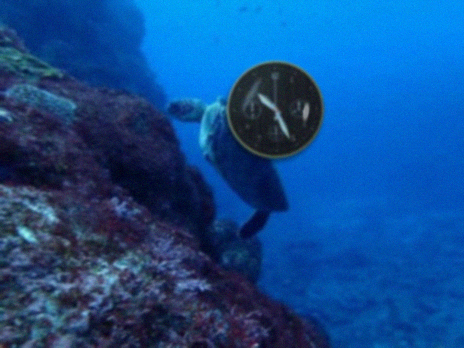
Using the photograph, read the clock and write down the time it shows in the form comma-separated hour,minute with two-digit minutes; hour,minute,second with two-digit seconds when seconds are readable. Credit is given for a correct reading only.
10,26
